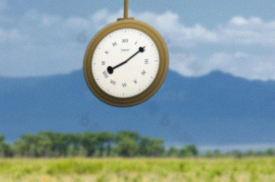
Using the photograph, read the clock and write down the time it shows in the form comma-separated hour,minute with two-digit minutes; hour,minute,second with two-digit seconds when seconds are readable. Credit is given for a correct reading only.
8,09
